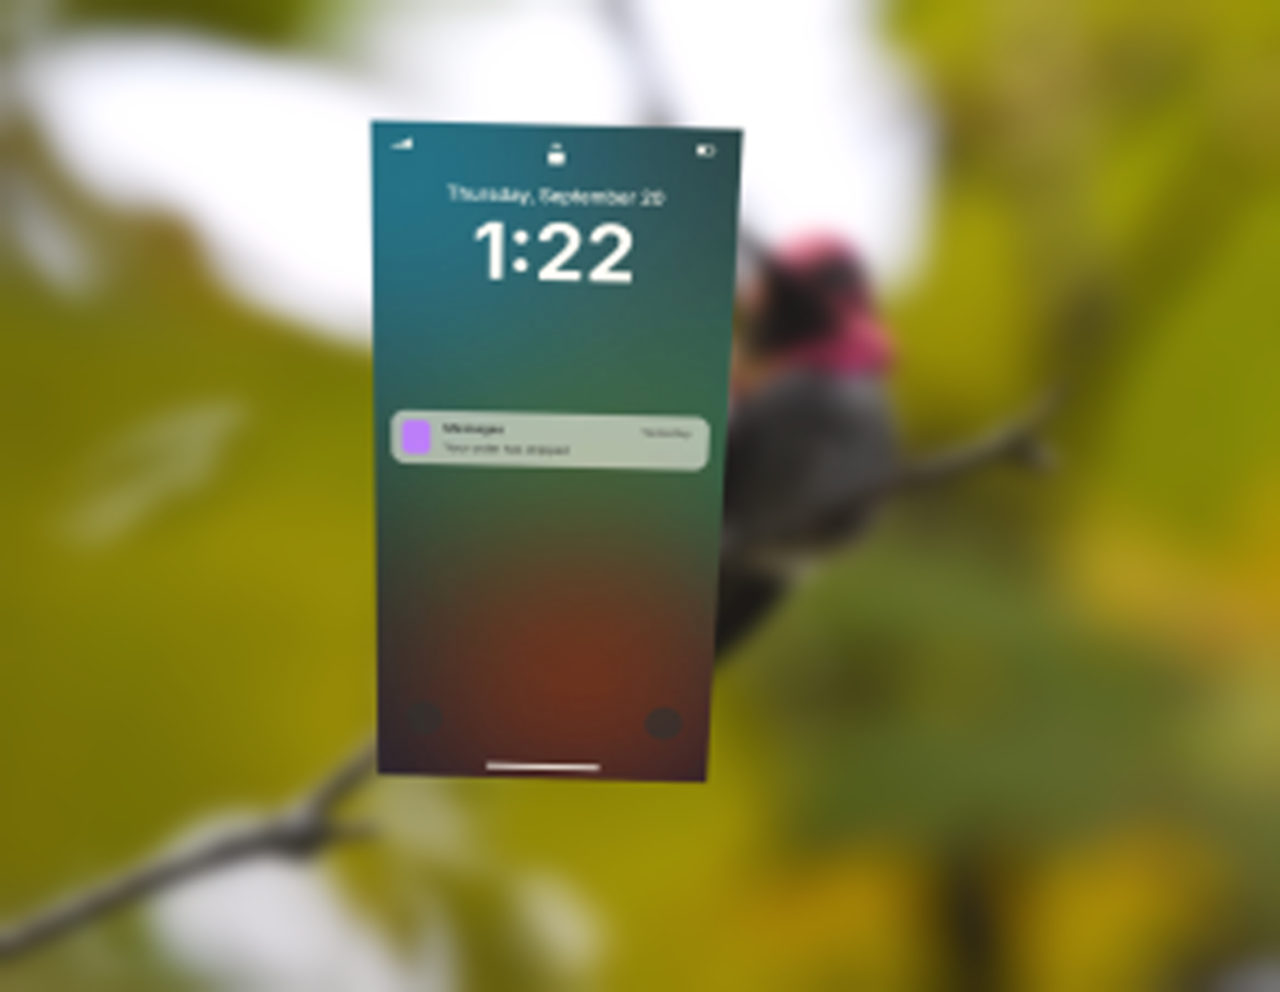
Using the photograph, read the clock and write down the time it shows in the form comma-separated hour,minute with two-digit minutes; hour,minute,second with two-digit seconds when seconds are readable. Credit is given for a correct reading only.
1,22
